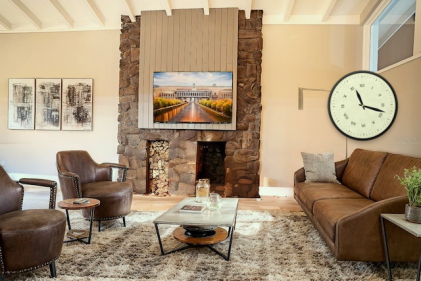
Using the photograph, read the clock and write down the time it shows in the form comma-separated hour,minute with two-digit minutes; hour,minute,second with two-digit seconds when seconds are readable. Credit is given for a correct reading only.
11,18
